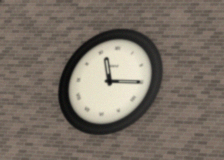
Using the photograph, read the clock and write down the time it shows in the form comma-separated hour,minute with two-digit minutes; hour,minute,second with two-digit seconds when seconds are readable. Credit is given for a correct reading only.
11,15
